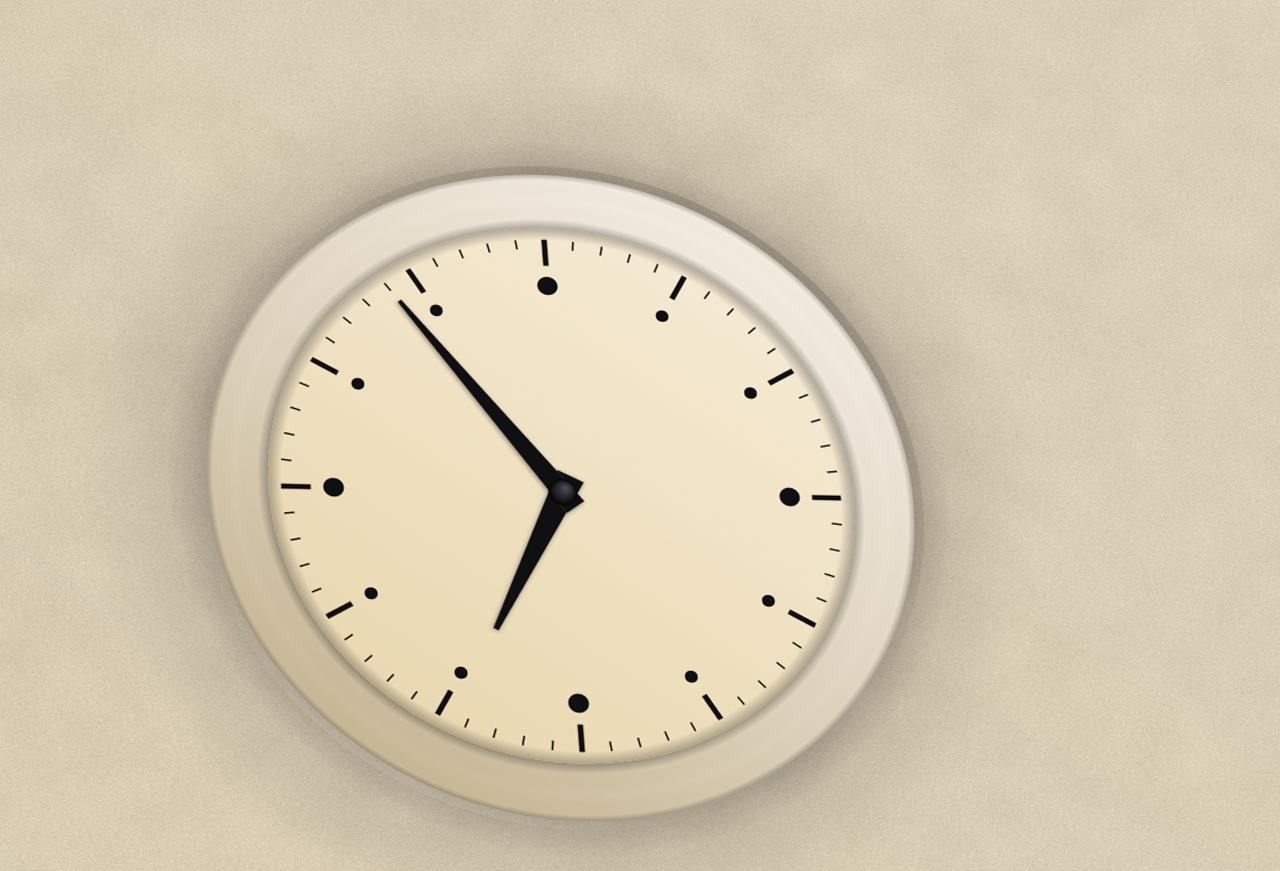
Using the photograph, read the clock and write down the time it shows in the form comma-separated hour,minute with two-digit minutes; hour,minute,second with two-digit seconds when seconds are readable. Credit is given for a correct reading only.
6,54
